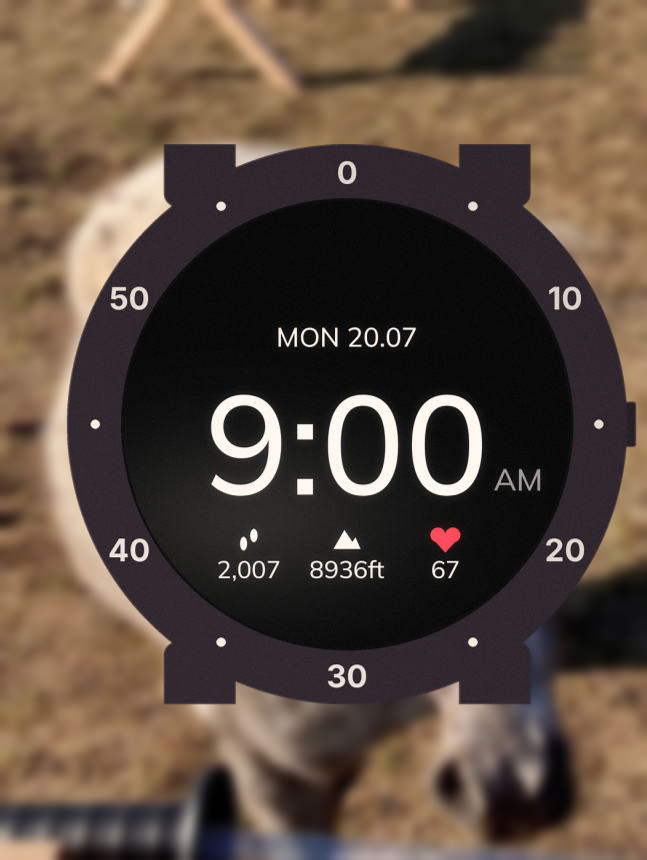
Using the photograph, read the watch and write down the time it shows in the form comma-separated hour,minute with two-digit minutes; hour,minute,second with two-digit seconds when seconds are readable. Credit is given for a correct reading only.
9,00
